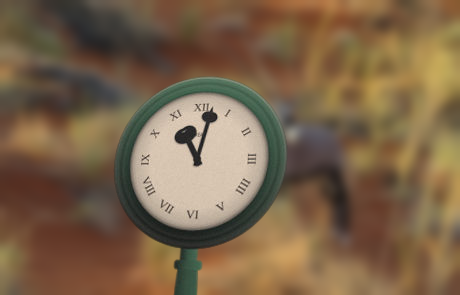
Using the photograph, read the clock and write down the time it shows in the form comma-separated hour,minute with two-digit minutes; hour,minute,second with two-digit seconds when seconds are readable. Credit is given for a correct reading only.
11,02
